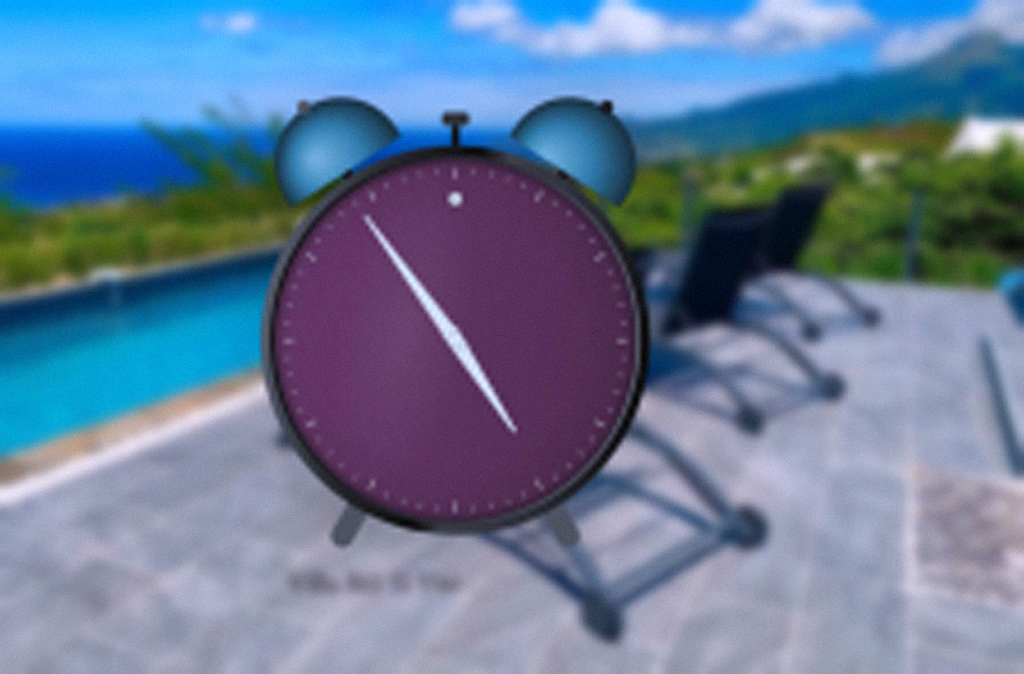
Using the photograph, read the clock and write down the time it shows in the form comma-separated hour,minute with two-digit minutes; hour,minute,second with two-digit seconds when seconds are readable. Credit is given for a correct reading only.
4,54
